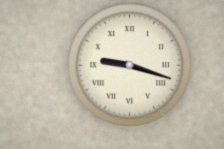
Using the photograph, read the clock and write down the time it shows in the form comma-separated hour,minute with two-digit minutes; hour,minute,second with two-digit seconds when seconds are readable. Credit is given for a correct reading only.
9,18
